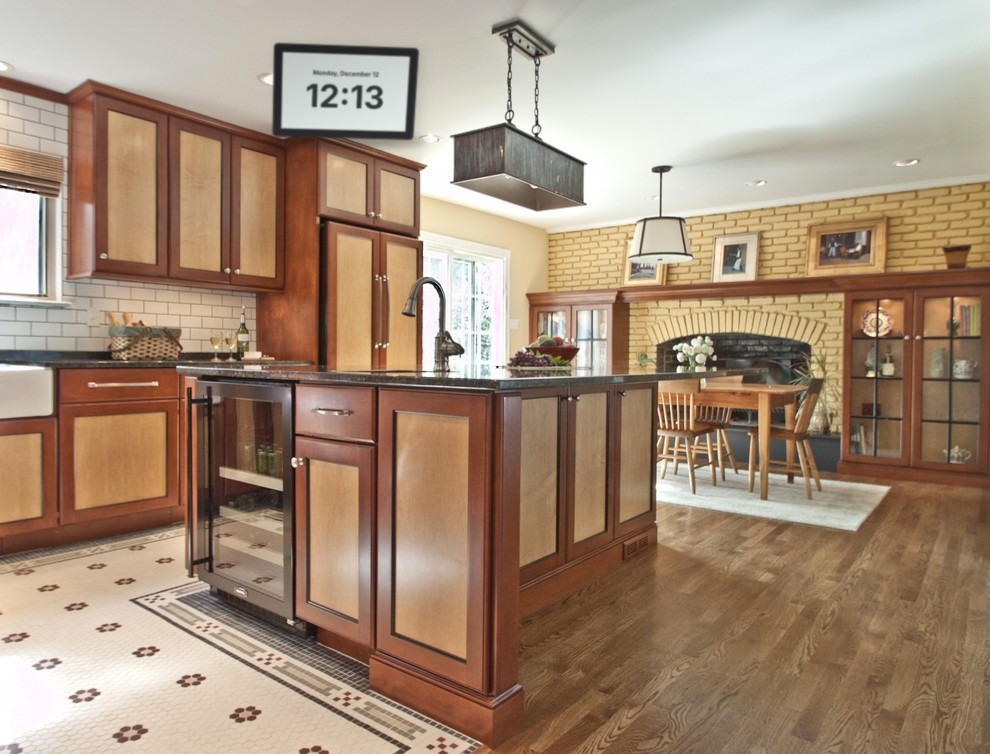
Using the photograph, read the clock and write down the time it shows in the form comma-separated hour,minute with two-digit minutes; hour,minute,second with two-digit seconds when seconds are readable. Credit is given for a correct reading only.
12,13
